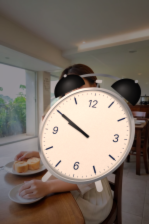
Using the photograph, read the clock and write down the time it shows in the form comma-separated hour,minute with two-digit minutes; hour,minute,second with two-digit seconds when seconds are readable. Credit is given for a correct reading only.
9,50
